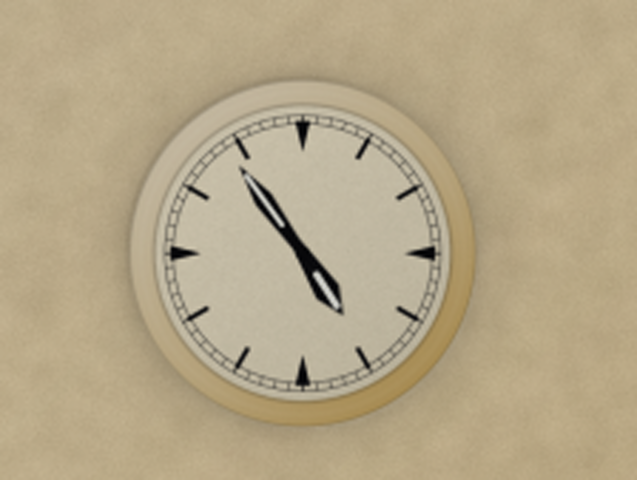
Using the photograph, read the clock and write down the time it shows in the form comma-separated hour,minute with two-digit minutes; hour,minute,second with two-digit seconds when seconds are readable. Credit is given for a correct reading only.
4,54
